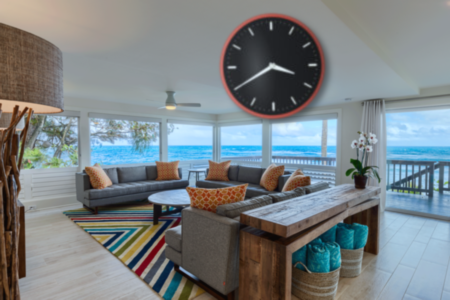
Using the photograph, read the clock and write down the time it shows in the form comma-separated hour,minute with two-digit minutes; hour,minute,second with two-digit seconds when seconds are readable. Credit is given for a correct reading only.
3,40
